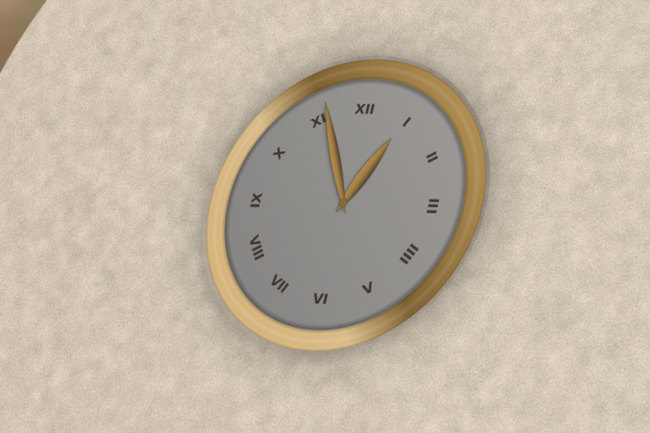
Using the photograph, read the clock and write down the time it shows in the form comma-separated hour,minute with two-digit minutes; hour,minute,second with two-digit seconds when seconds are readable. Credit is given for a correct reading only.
12,56
